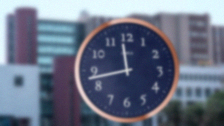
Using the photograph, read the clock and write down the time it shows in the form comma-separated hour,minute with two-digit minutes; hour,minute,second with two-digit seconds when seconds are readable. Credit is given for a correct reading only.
11,43
